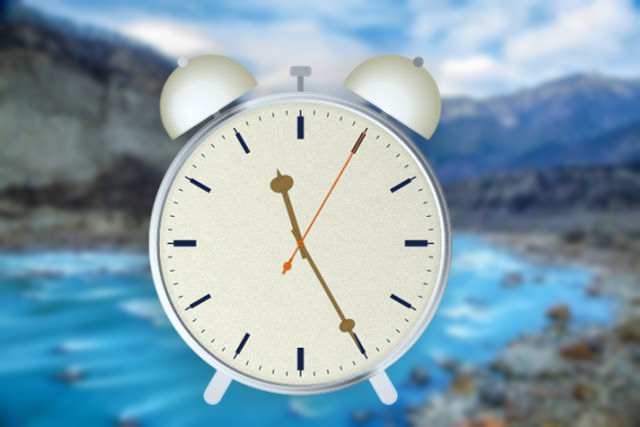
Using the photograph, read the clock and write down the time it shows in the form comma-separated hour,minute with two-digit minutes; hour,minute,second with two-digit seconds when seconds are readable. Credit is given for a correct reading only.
11,25,05
